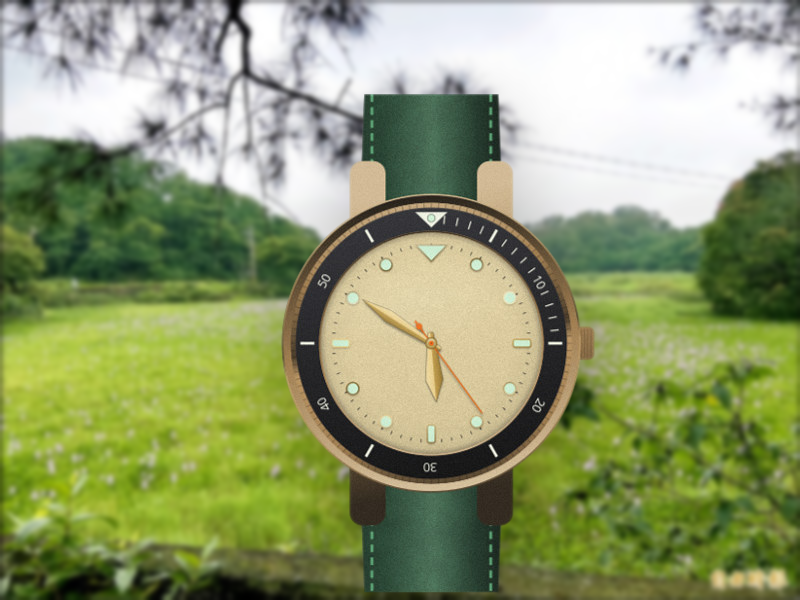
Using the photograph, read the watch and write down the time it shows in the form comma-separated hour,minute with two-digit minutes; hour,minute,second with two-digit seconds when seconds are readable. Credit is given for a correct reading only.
5,50,24
